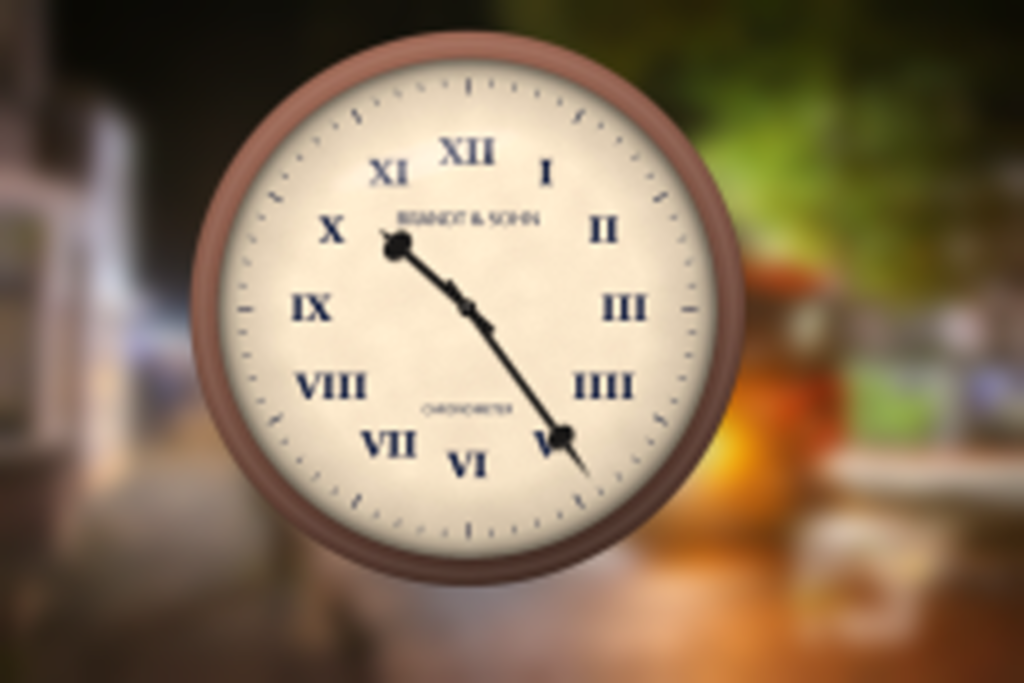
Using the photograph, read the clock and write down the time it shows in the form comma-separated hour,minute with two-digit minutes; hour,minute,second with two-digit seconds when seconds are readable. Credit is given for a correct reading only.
10,24
